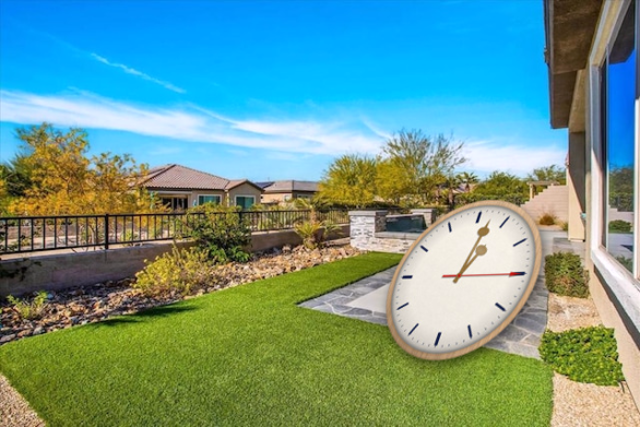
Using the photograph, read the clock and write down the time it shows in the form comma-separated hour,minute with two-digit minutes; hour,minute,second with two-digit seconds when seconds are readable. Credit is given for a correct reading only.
1,02,15
